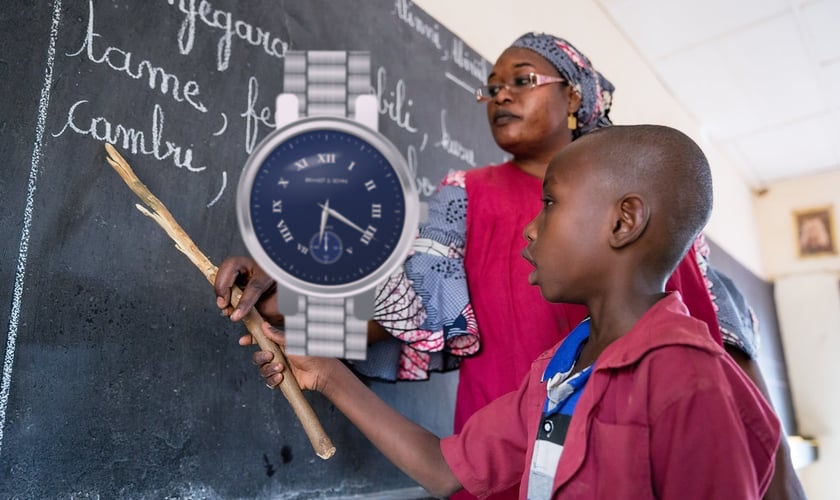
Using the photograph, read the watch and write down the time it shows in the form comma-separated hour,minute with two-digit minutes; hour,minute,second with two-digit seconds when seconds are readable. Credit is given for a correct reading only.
6,20
